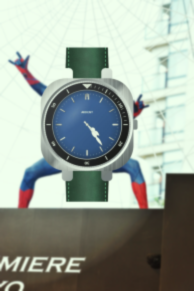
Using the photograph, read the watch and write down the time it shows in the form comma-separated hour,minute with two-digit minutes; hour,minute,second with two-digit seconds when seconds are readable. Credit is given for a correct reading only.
4,24
